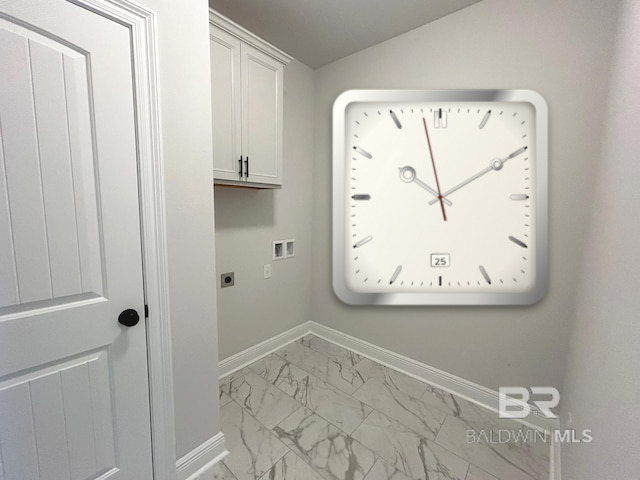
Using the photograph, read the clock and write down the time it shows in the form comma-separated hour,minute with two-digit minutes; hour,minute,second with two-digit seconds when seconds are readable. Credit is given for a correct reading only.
10,09,58
